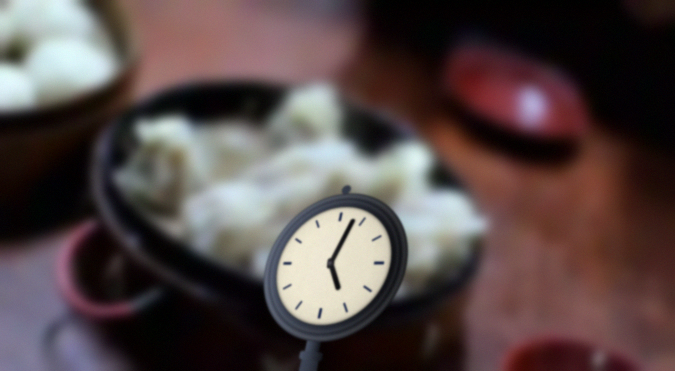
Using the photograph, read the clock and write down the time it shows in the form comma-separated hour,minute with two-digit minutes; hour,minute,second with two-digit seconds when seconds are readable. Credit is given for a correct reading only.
5,03
